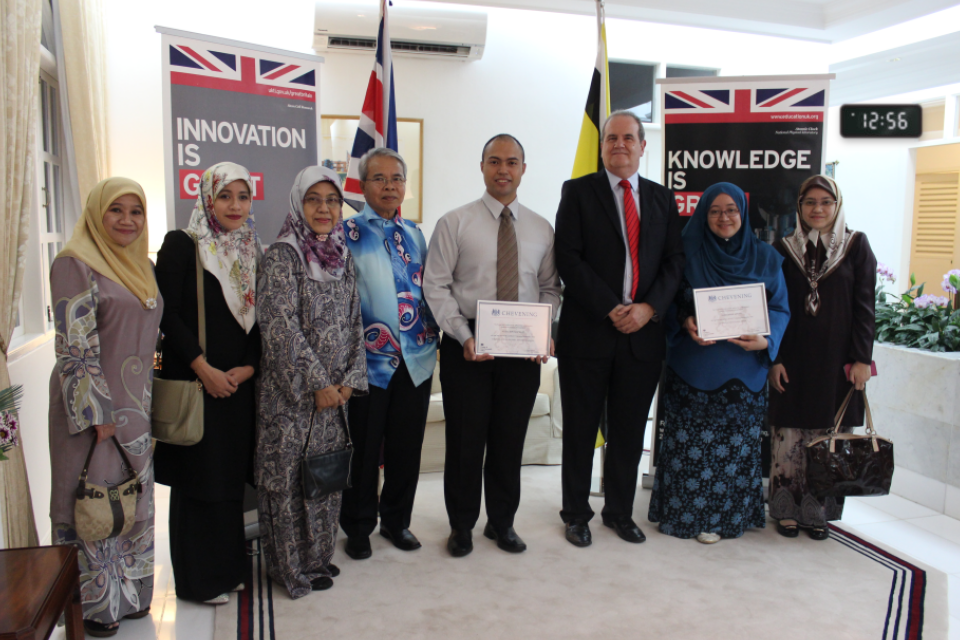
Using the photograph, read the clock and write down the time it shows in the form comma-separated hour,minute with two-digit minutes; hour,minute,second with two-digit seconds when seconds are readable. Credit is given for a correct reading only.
12,56
